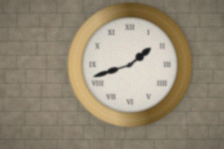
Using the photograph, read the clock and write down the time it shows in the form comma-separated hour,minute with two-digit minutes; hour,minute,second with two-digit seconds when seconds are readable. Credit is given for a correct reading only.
1,42
